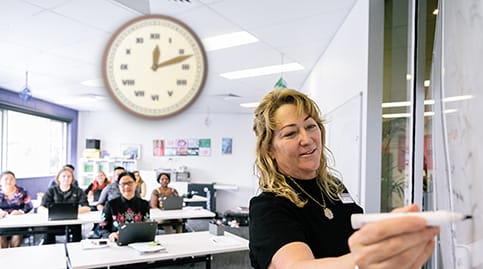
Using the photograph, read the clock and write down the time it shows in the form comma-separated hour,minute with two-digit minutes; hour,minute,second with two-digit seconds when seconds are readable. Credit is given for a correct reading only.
12,12
